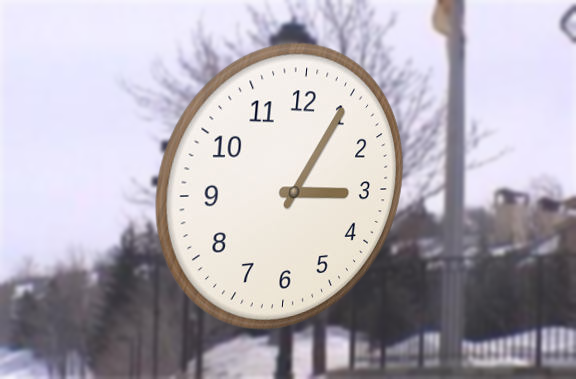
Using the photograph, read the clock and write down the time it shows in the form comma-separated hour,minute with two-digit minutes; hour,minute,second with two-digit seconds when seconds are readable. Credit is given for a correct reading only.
3,05
